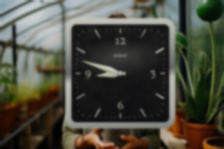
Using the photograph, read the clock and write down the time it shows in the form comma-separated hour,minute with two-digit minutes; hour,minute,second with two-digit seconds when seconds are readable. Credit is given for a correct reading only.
8,48
